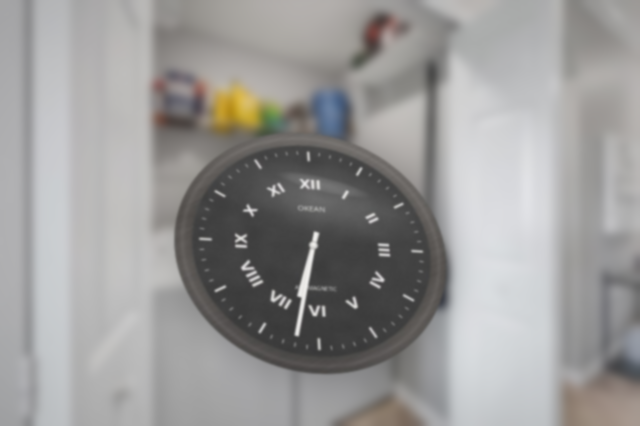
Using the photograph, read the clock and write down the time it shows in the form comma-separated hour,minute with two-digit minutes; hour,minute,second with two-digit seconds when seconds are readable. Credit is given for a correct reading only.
6,32
